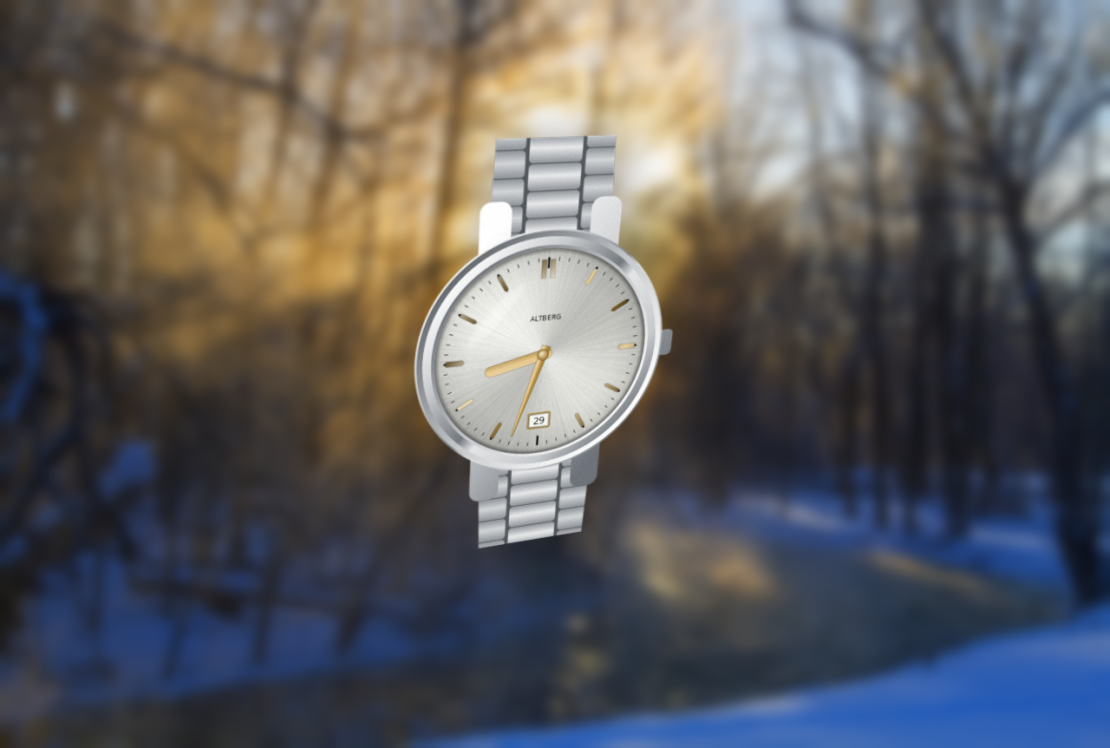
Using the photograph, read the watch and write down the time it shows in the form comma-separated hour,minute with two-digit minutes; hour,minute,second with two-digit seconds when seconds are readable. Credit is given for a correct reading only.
8,33
